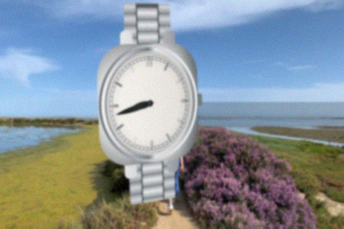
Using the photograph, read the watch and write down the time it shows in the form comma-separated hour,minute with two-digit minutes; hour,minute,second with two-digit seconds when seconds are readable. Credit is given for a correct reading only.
8,43
